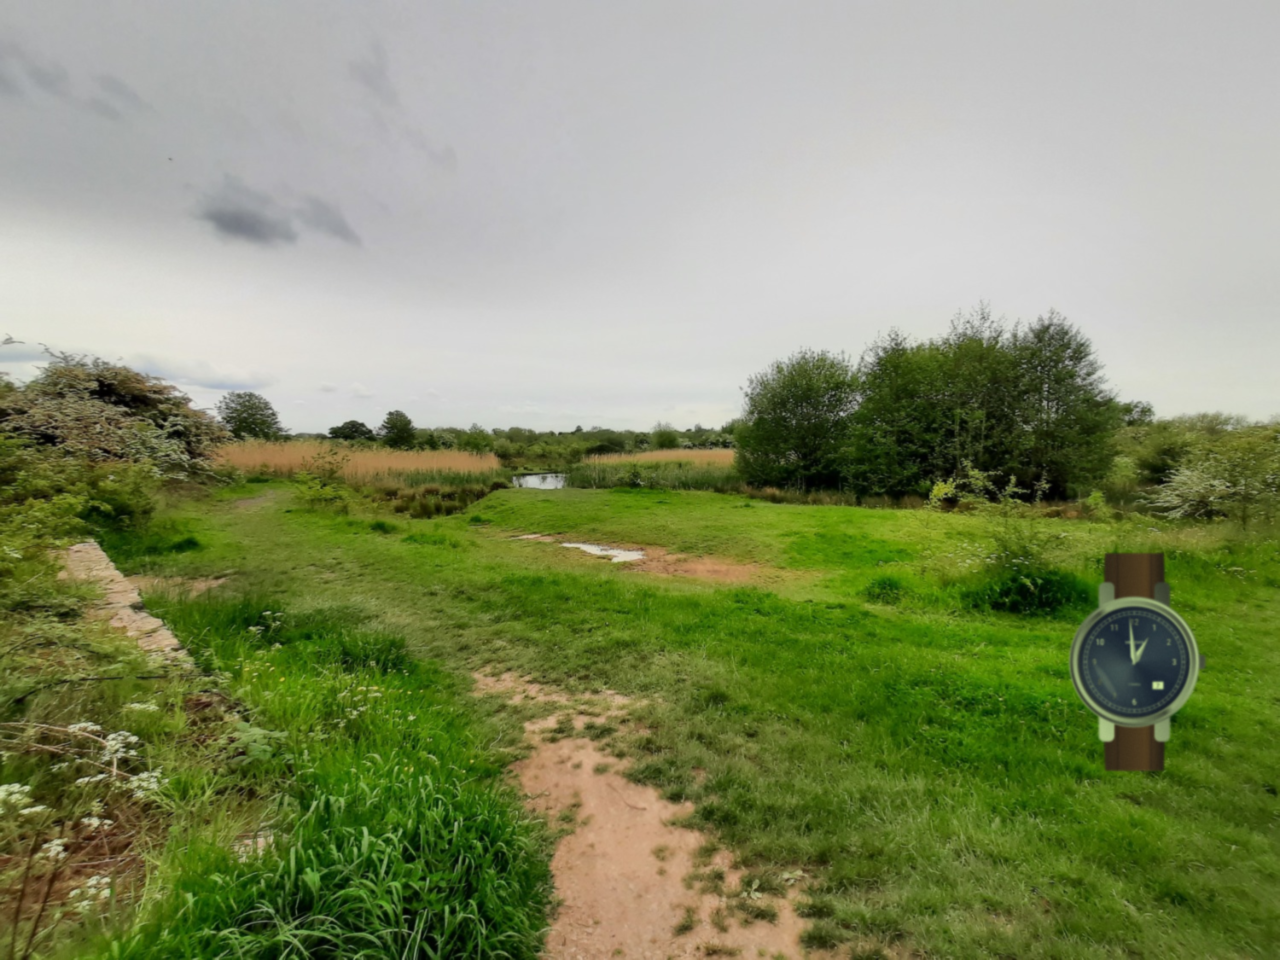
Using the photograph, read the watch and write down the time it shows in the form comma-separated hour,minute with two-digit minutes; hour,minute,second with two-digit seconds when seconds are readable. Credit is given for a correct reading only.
12,59
